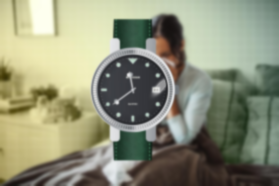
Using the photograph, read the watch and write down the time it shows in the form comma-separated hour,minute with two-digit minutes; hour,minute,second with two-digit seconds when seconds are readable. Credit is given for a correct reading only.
11,39
